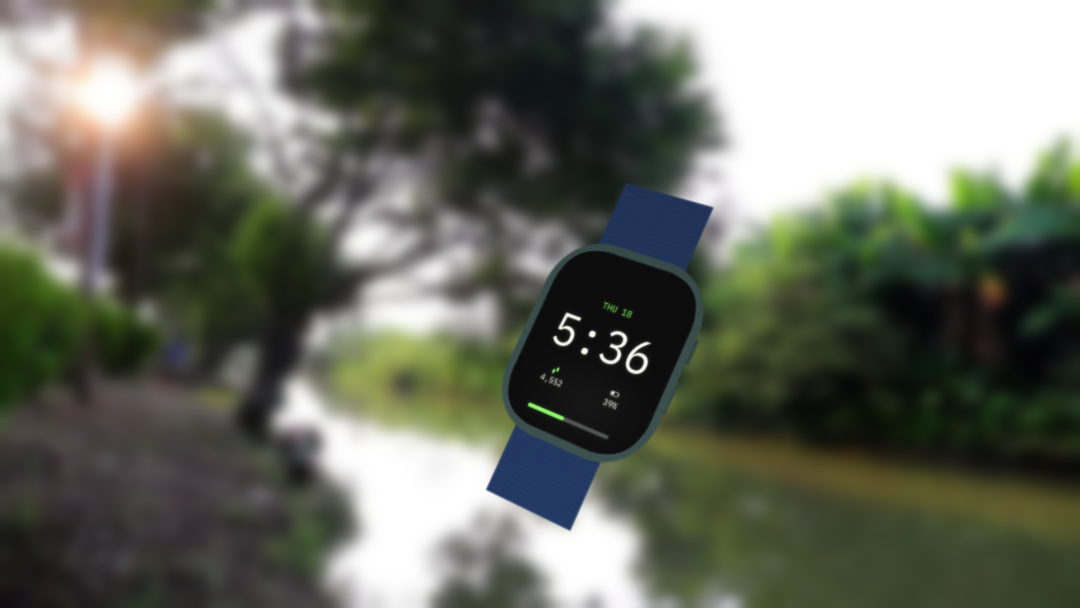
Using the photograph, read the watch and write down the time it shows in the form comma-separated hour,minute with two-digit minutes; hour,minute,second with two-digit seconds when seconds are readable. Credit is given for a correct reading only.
5,36
